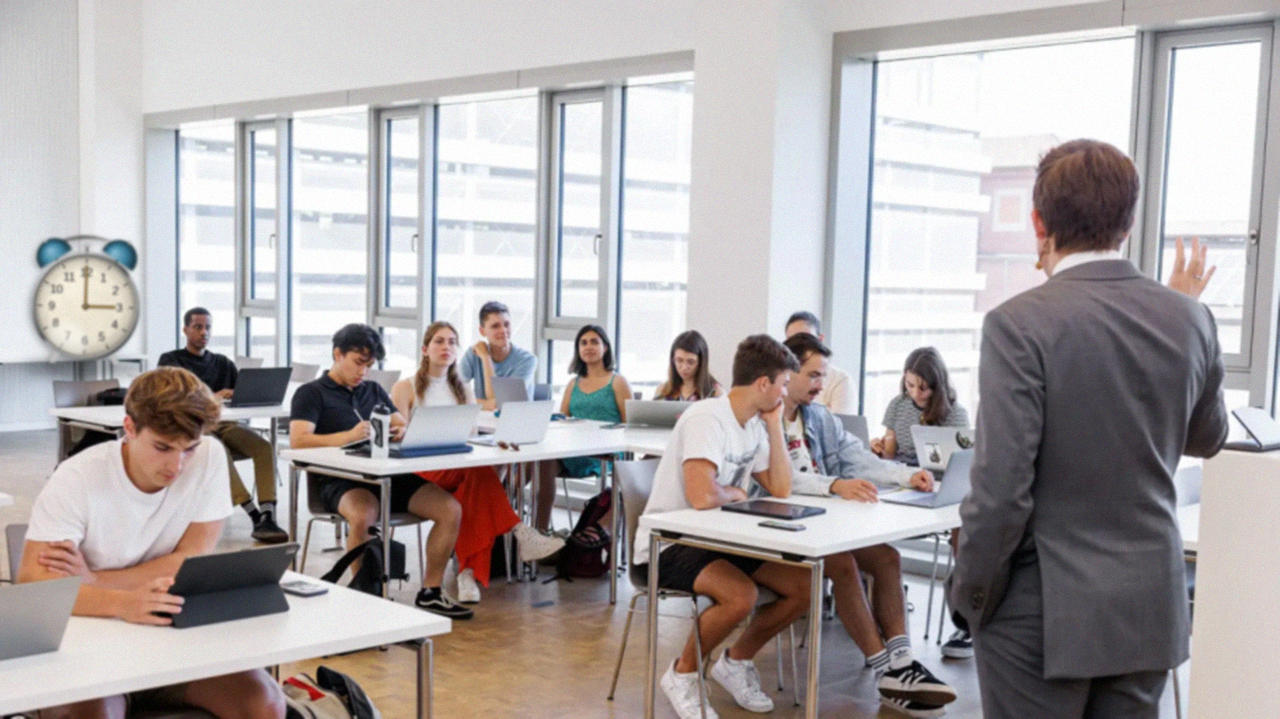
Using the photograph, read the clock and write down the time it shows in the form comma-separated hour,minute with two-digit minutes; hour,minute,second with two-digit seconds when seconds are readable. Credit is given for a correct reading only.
3,00
